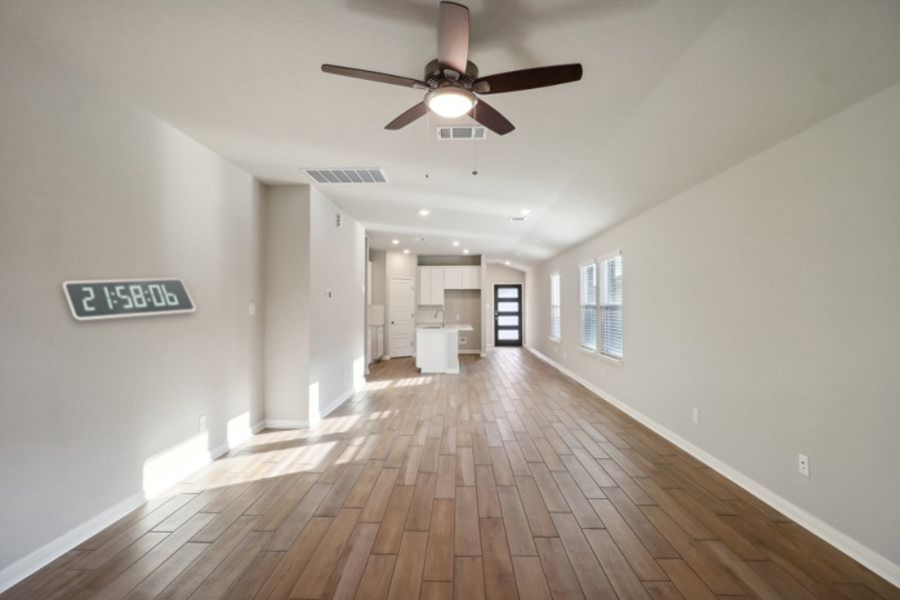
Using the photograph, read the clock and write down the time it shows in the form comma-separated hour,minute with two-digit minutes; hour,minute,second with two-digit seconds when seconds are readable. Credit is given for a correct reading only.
21,58,06
